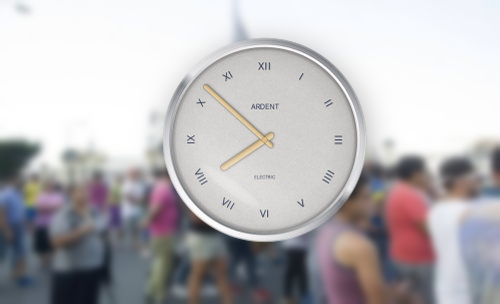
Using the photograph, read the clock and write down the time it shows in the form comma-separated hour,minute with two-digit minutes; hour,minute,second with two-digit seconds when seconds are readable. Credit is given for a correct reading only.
7,52
